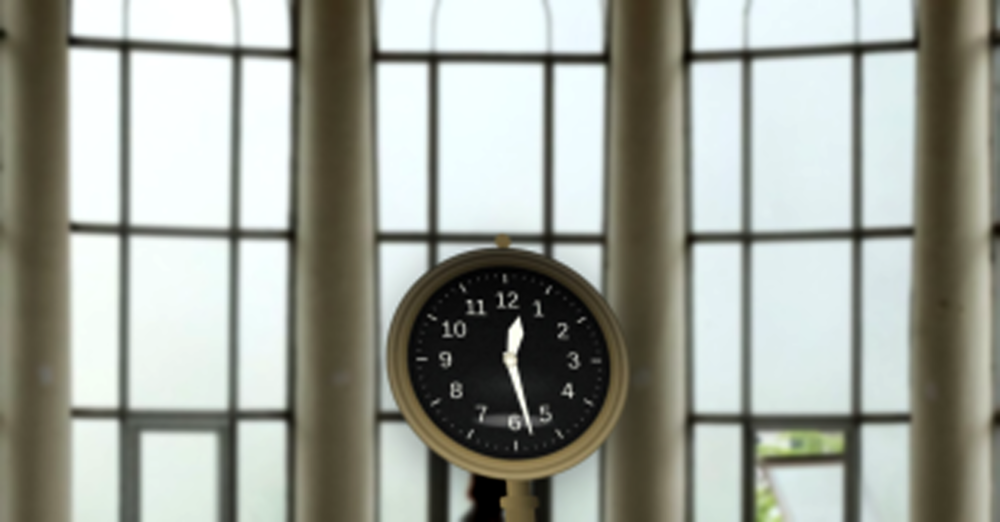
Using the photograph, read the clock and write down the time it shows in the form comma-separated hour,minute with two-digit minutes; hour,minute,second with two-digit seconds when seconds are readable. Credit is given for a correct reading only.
12,28
